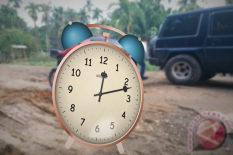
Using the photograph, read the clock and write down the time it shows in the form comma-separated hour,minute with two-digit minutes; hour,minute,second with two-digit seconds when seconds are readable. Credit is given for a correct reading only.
12,12
